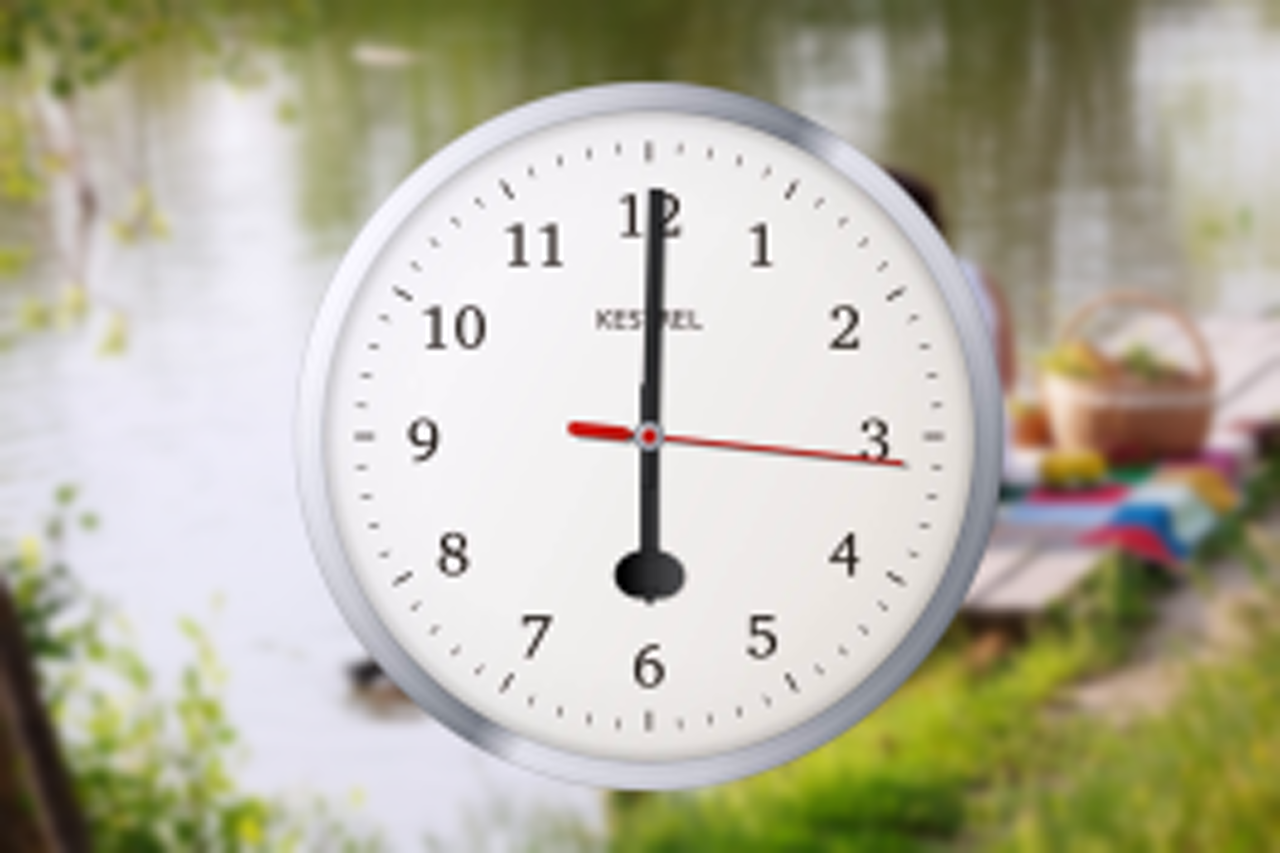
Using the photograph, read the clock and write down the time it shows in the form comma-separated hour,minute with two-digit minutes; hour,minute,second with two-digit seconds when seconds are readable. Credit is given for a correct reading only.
6,00,16
